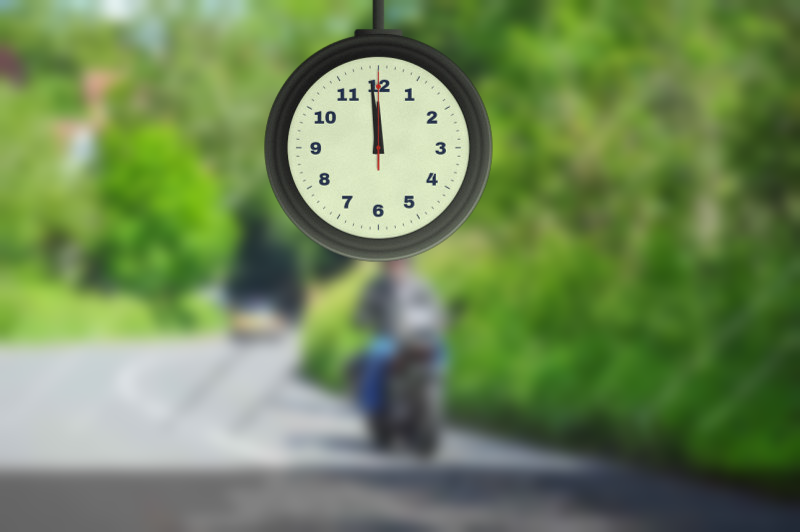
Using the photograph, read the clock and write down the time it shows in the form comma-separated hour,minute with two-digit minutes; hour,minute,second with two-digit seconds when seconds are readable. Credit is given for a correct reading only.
11,59,00
